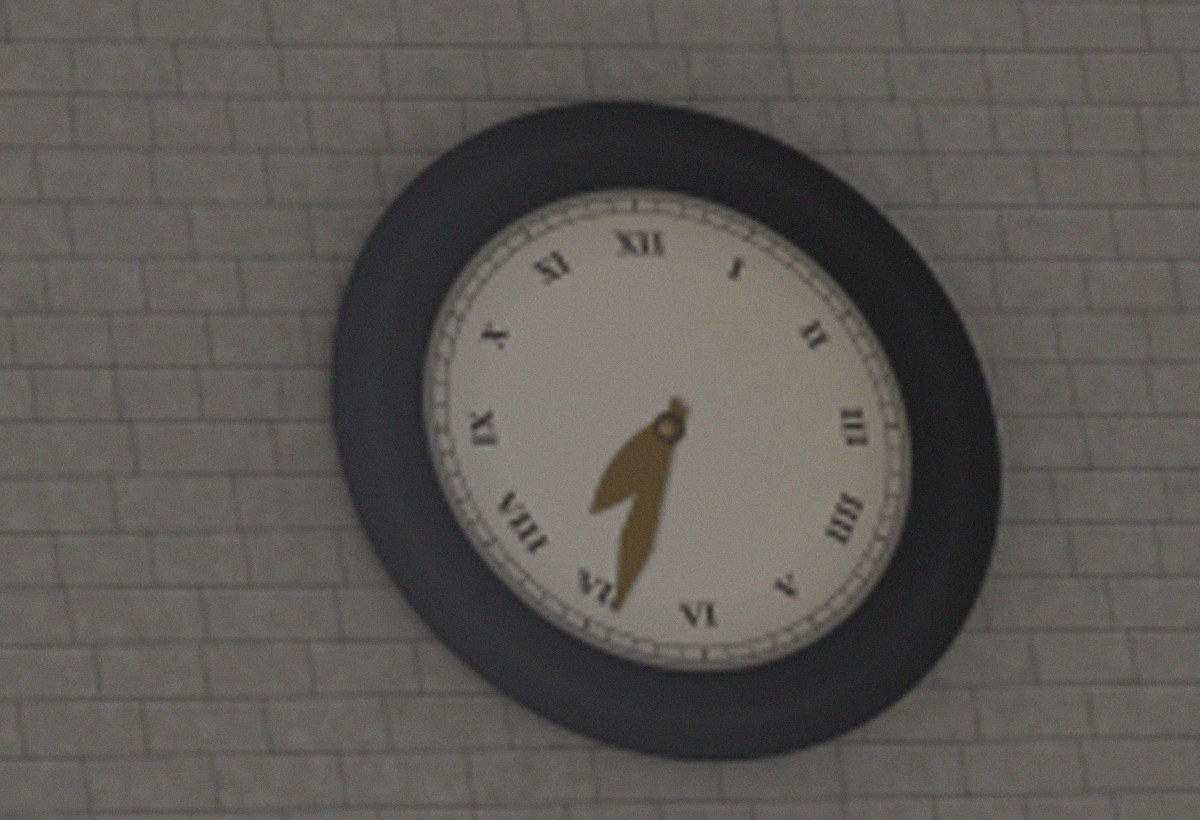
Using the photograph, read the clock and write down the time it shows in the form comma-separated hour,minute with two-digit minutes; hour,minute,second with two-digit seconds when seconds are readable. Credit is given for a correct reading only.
7,34
